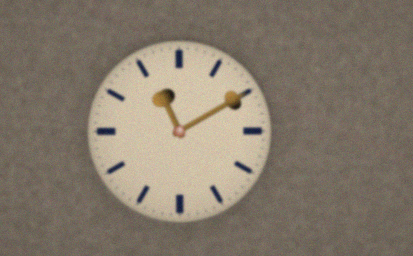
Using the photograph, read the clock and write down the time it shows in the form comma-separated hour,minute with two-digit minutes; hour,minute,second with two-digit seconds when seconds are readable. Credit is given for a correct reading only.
11,10
